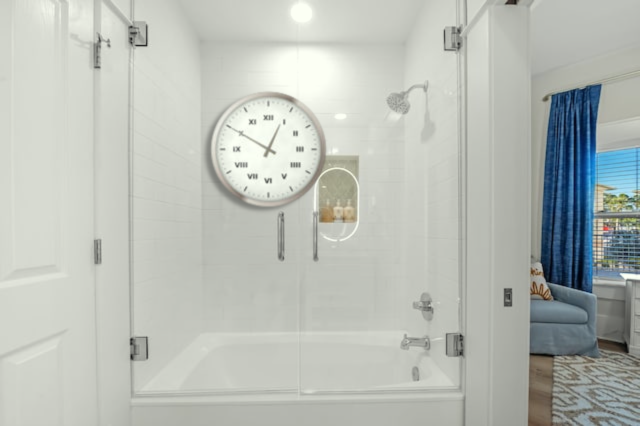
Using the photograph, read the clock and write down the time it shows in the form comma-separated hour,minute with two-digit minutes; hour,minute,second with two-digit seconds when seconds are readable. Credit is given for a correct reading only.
12,50
